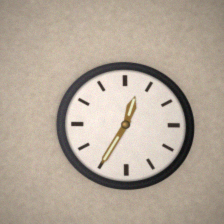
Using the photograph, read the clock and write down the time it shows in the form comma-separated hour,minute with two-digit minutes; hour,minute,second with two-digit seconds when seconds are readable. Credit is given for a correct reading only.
12,35
